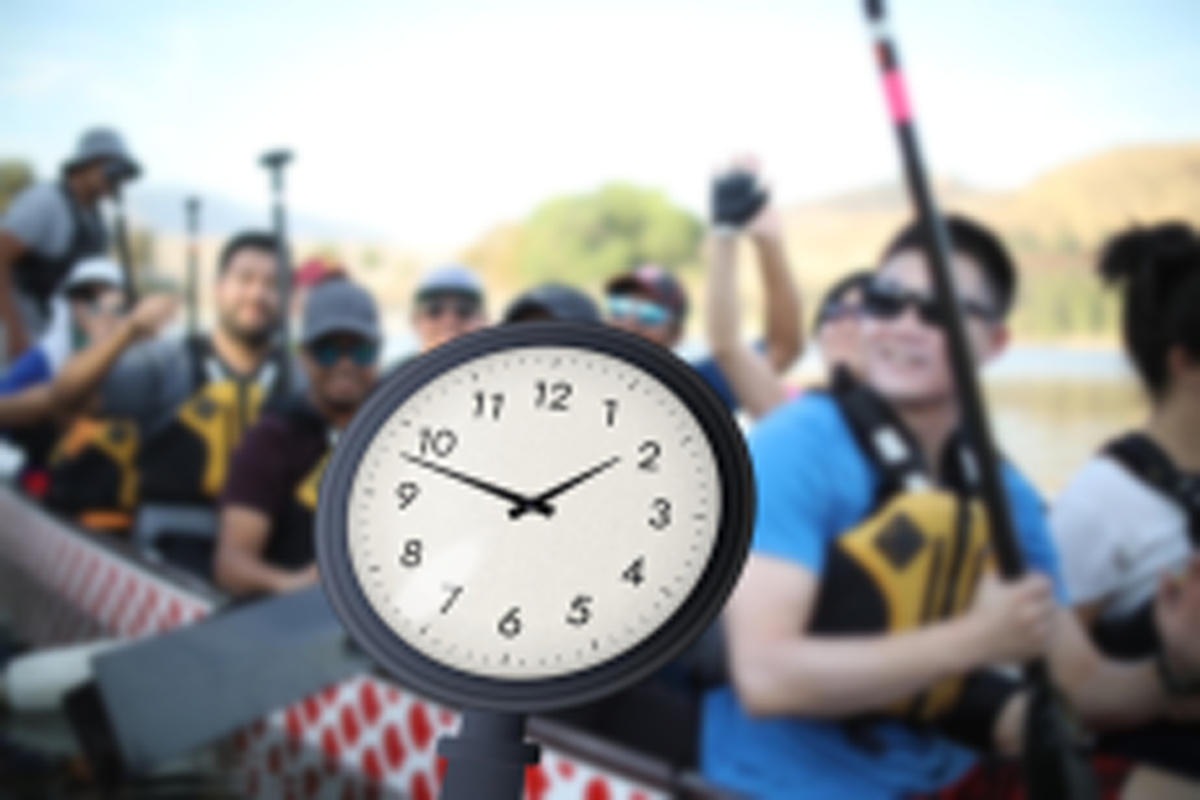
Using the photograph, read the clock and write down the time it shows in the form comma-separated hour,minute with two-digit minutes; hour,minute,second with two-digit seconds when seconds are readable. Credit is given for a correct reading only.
1,48
